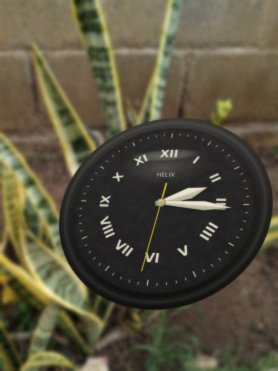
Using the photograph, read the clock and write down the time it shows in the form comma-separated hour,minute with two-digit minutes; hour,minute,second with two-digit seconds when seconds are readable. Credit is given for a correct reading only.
2,15,31
